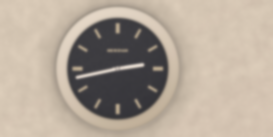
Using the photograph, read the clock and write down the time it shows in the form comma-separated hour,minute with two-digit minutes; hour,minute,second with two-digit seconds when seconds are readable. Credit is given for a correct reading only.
2,43
